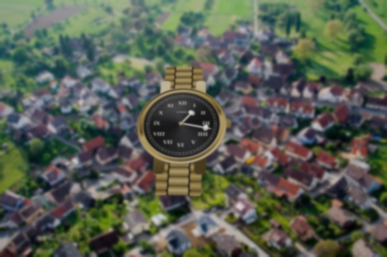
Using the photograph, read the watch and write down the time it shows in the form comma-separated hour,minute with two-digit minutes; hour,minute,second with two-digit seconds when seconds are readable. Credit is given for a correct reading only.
1,17
